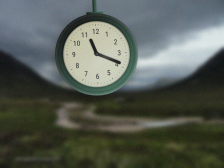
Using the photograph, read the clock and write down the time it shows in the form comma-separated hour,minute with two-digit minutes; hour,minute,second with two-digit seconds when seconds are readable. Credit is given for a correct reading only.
11,19
